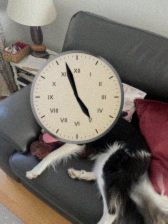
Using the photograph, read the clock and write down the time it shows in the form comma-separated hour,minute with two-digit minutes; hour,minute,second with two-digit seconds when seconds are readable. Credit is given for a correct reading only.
4,57
